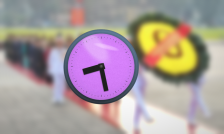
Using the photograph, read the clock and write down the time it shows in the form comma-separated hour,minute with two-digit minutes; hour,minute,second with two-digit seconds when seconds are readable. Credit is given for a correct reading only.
8,28
